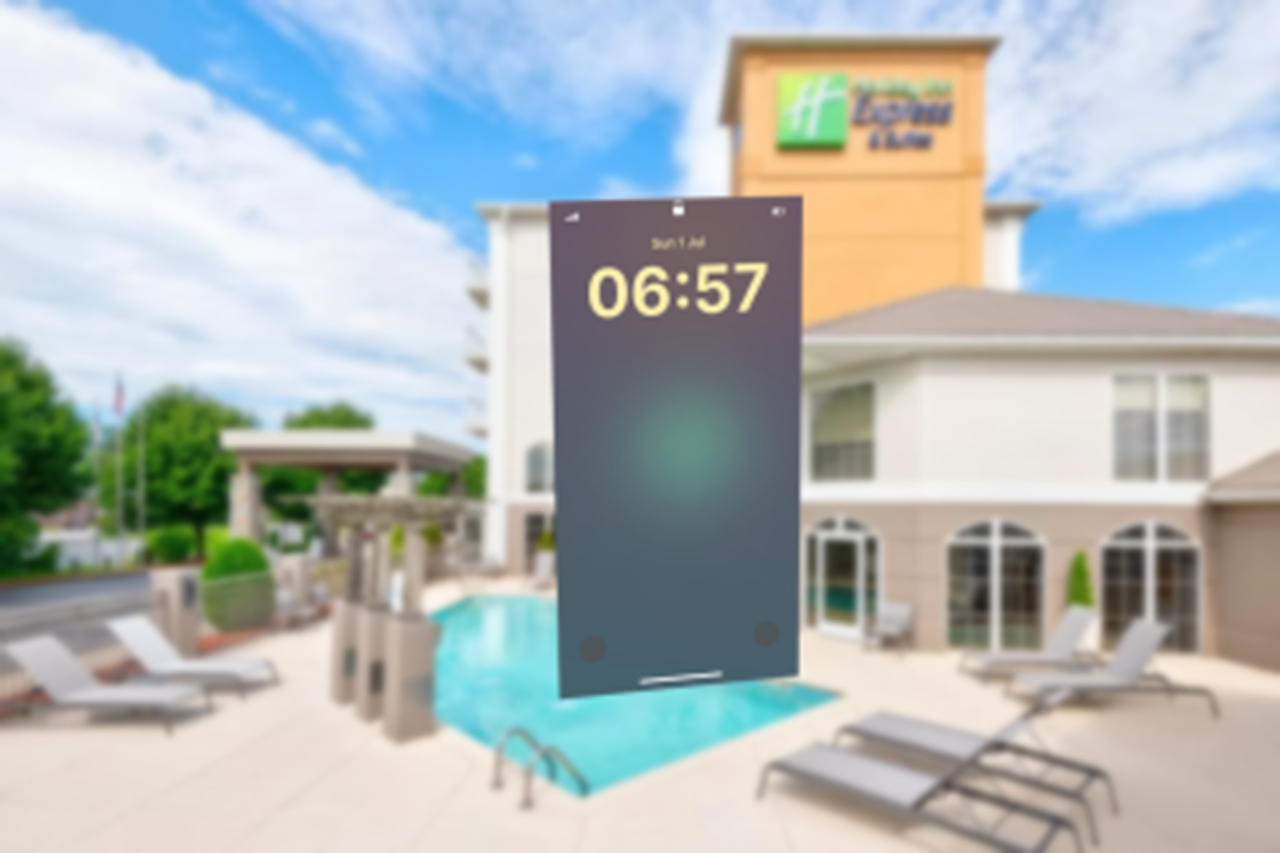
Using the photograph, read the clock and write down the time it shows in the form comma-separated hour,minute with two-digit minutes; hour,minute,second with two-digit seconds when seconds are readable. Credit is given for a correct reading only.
6,57
